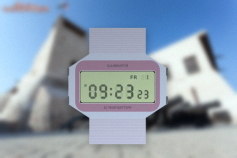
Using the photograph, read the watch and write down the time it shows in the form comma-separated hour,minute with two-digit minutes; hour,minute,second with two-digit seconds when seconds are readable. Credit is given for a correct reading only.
9,23,23
